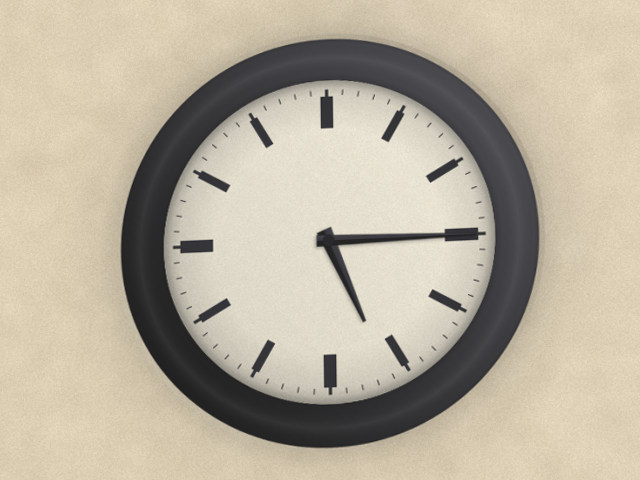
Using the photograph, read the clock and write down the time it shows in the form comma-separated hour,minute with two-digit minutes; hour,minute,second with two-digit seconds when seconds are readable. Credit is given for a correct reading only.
5,15
